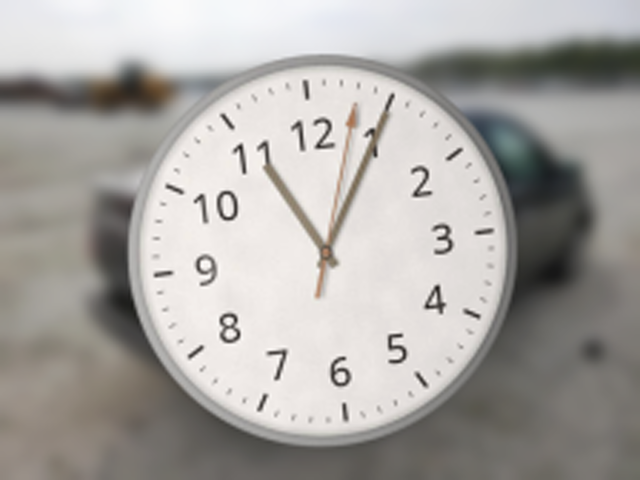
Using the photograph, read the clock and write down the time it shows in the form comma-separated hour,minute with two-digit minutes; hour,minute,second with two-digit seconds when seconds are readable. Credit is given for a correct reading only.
11,05,03
